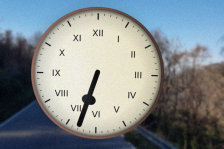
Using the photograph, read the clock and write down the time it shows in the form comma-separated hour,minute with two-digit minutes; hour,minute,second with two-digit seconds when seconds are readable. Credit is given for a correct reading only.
6,33
